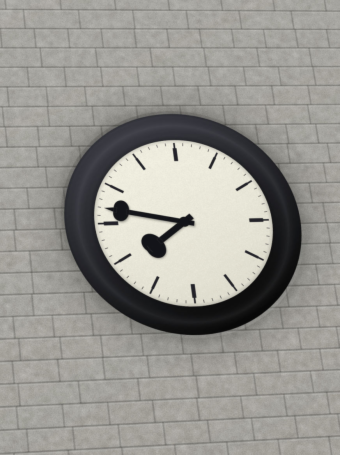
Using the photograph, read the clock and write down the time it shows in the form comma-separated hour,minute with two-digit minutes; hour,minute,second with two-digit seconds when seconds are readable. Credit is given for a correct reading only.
7,47
